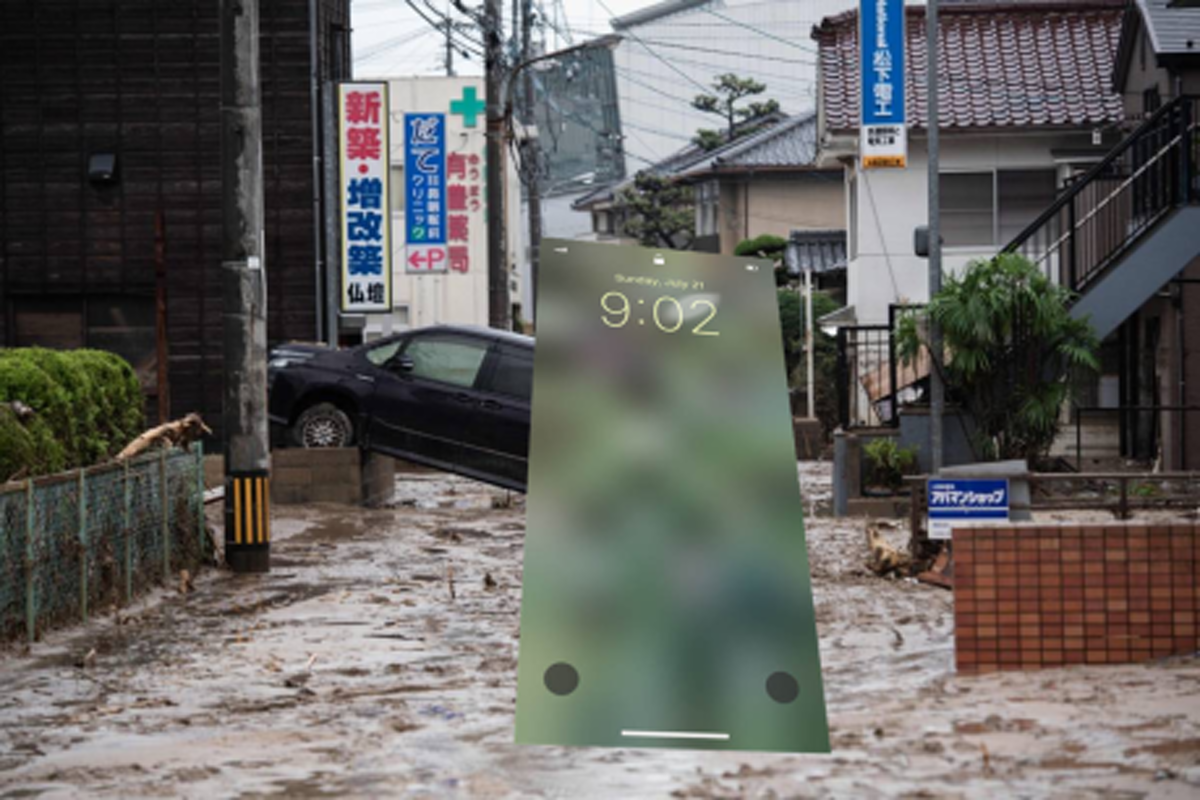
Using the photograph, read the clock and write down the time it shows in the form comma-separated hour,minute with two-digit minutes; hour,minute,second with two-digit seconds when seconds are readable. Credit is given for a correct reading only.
9,02
